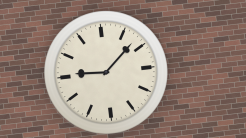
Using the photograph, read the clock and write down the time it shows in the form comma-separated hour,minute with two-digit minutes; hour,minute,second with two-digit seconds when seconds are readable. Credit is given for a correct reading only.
9,08
